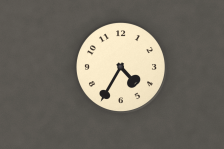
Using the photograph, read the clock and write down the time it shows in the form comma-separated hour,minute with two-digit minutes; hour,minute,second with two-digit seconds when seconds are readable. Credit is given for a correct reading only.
4,35
